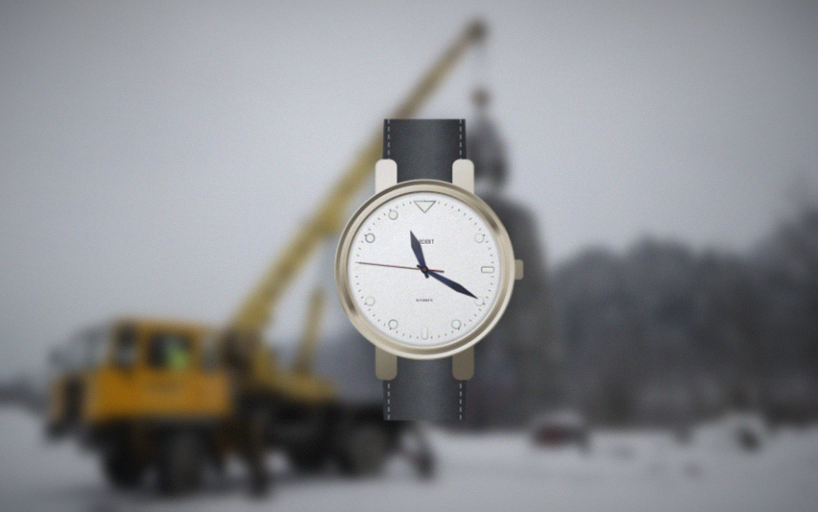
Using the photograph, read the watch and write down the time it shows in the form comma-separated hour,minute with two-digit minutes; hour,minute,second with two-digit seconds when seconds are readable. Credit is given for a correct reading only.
11,19,46
